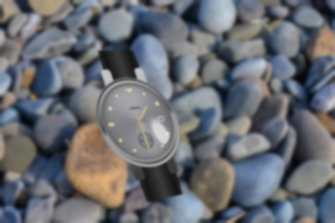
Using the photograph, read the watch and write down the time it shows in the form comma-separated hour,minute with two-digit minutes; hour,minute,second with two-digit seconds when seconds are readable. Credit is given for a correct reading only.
1,30
